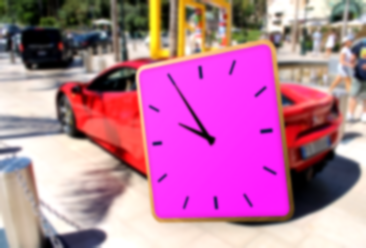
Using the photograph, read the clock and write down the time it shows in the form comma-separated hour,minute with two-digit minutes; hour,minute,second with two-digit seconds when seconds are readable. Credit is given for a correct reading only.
9,55
